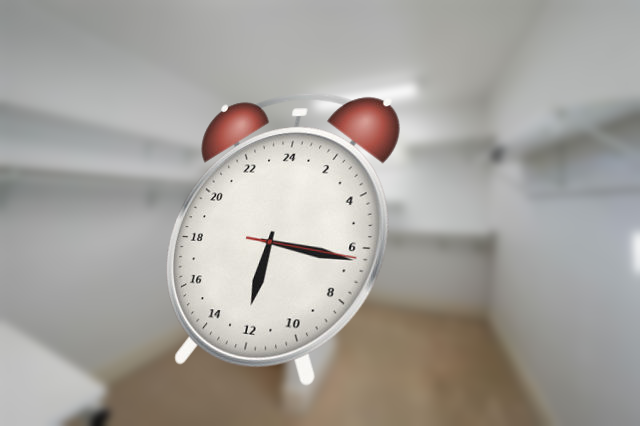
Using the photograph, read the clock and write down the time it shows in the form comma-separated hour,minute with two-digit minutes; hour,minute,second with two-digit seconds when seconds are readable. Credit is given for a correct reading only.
12,16,16
